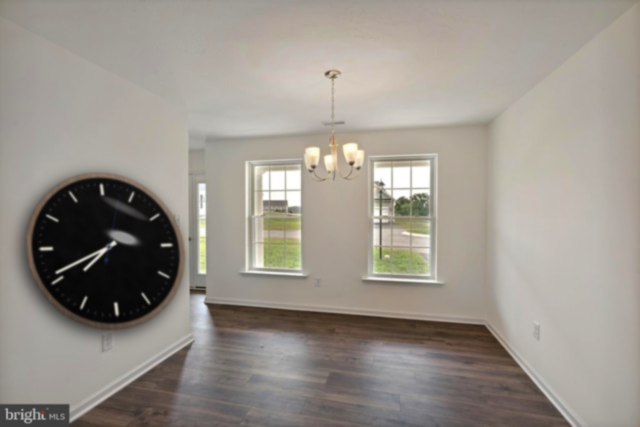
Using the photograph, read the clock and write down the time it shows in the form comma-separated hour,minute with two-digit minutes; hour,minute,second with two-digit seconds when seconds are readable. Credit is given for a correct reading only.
7,41,03
